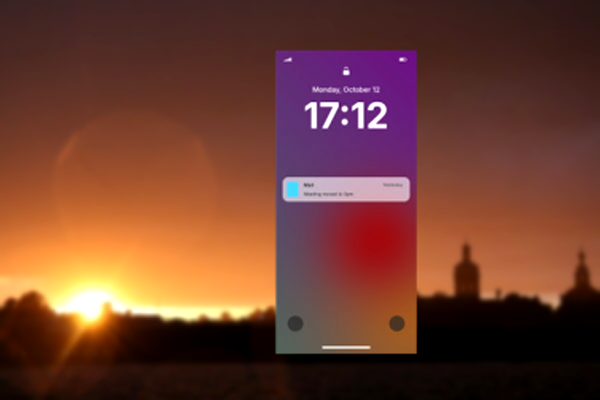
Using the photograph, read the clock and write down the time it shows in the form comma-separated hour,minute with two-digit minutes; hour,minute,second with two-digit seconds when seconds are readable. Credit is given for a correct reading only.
17,12
